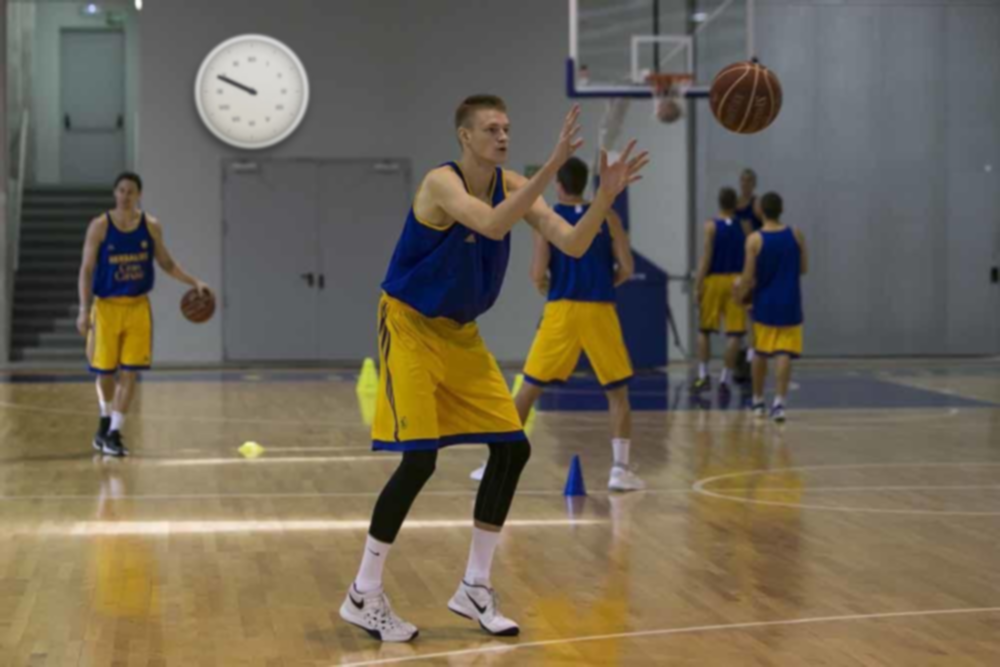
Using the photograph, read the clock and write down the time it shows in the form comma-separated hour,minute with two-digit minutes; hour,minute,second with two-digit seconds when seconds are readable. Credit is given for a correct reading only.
9,49
